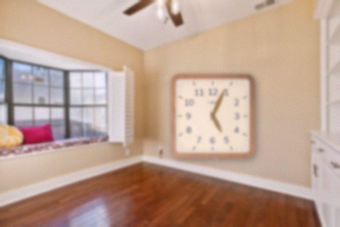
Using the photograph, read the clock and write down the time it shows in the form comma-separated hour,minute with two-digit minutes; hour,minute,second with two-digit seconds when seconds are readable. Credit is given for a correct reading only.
5,04
